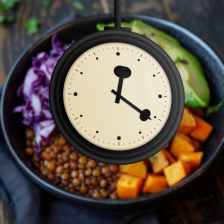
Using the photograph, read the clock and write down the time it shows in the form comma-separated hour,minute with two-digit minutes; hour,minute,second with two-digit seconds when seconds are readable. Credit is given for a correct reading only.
12,21
